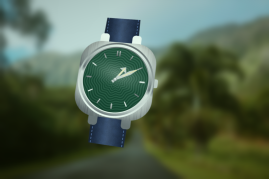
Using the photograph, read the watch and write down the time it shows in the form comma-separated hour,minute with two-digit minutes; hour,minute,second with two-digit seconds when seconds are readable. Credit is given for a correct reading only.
1,10
